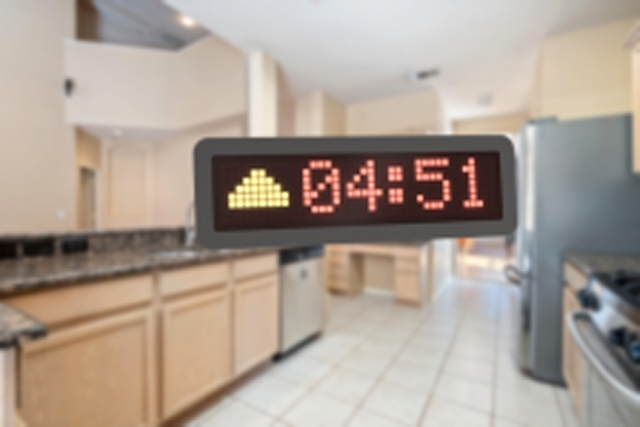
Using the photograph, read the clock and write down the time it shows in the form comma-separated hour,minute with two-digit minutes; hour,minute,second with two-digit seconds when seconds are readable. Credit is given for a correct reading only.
4,51
